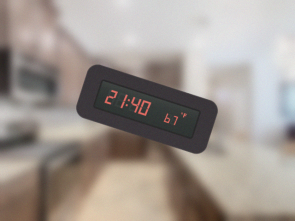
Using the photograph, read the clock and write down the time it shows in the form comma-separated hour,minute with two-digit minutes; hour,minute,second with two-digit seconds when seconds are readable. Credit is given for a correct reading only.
21,40
